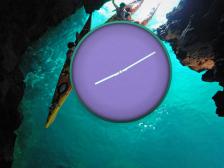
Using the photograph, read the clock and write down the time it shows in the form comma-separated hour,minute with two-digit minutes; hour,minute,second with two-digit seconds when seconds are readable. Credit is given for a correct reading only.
8,10
